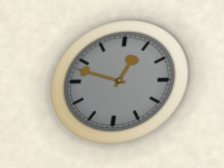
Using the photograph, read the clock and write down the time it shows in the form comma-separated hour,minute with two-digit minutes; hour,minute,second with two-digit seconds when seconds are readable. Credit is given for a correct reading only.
12,48
